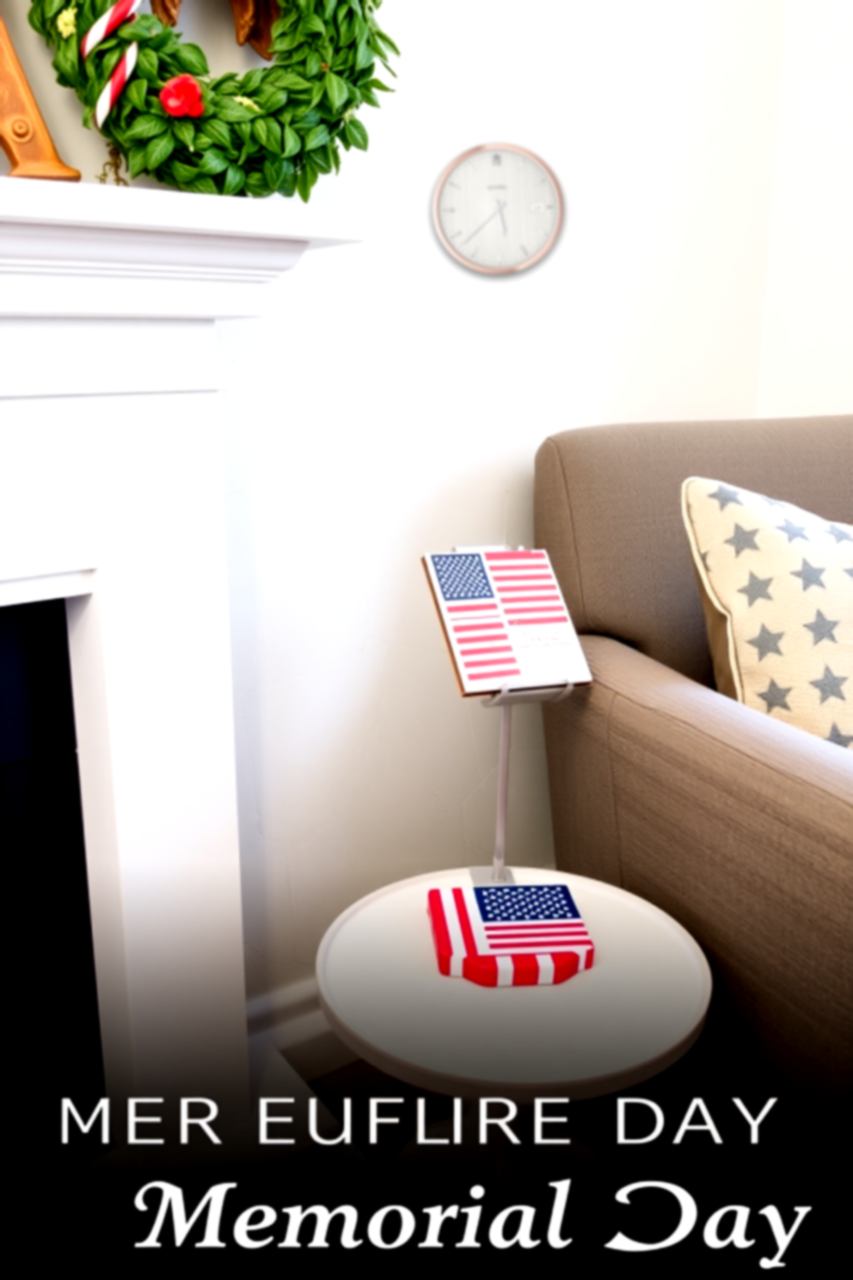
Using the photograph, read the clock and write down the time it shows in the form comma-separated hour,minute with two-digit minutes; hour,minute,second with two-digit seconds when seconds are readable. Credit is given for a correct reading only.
5,38
